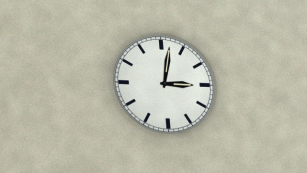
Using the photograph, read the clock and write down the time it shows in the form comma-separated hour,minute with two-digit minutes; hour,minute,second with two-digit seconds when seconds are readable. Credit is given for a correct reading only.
3,02
